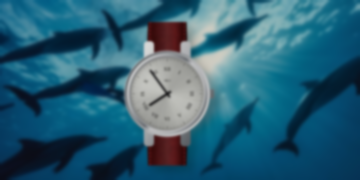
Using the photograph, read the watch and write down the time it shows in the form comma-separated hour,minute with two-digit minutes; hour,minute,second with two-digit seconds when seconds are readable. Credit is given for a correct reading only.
7,54
